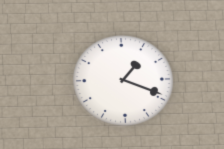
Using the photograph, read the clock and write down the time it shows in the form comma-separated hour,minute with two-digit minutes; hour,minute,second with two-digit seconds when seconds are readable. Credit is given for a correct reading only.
1,19
